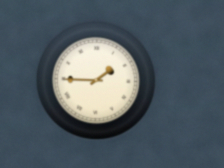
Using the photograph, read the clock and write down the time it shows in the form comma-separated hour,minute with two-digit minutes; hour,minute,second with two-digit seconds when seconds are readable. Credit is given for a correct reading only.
1,45
